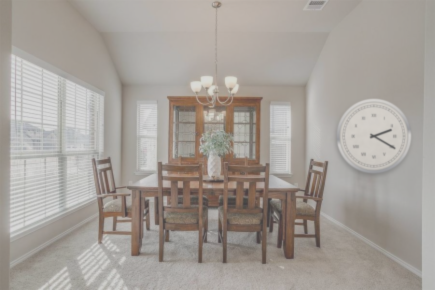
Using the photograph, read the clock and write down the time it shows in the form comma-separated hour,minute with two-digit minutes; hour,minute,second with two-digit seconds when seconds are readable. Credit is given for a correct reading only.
2,20
